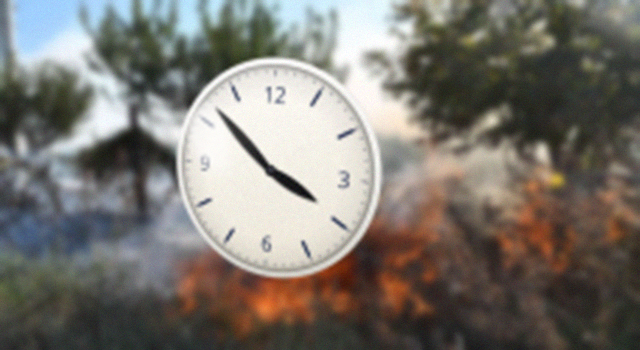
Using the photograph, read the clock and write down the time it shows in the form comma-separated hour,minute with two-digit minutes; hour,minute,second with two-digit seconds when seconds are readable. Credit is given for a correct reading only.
3,52
